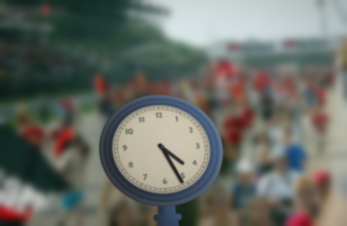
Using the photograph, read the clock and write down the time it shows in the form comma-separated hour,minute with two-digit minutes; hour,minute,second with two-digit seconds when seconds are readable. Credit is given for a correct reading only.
4,26
